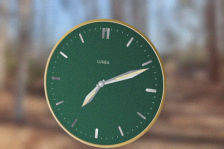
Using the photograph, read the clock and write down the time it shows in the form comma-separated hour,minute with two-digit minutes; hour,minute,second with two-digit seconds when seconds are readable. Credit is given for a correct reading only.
7,11
